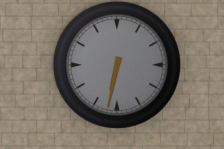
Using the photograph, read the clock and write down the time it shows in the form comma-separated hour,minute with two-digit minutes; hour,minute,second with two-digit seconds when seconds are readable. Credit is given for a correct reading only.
6,32
